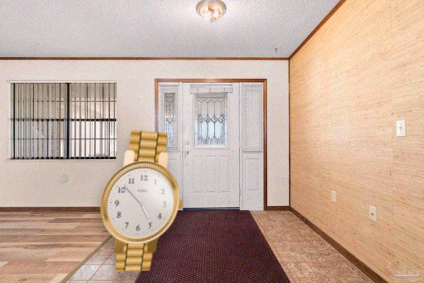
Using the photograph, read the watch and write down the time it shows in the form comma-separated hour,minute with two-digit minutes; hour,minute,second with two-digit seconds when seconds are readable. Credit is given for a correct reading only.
4,52
